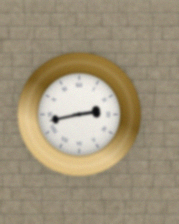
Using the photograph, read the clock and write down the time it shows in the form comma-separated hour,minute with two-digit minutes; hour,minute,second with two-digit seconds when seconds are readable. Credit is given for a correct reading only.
2,43
